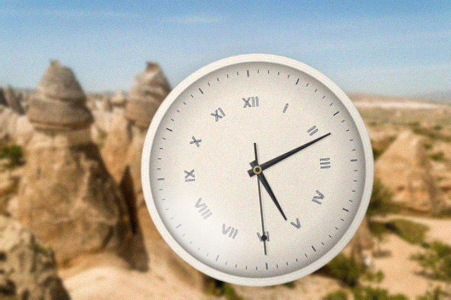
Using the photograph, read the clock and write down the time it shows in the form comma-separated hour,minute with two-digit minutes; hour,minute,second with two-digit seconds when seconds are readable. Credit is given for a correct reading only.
5,11,30
